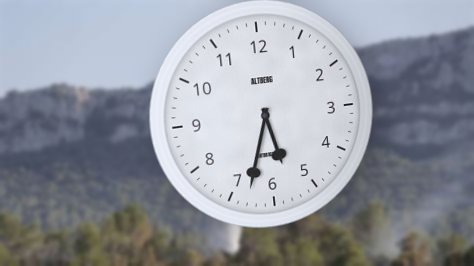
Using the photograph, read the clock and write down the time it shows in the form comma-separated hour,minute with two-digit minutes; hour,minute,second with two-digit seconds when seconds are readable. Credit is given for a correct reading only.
5,33
